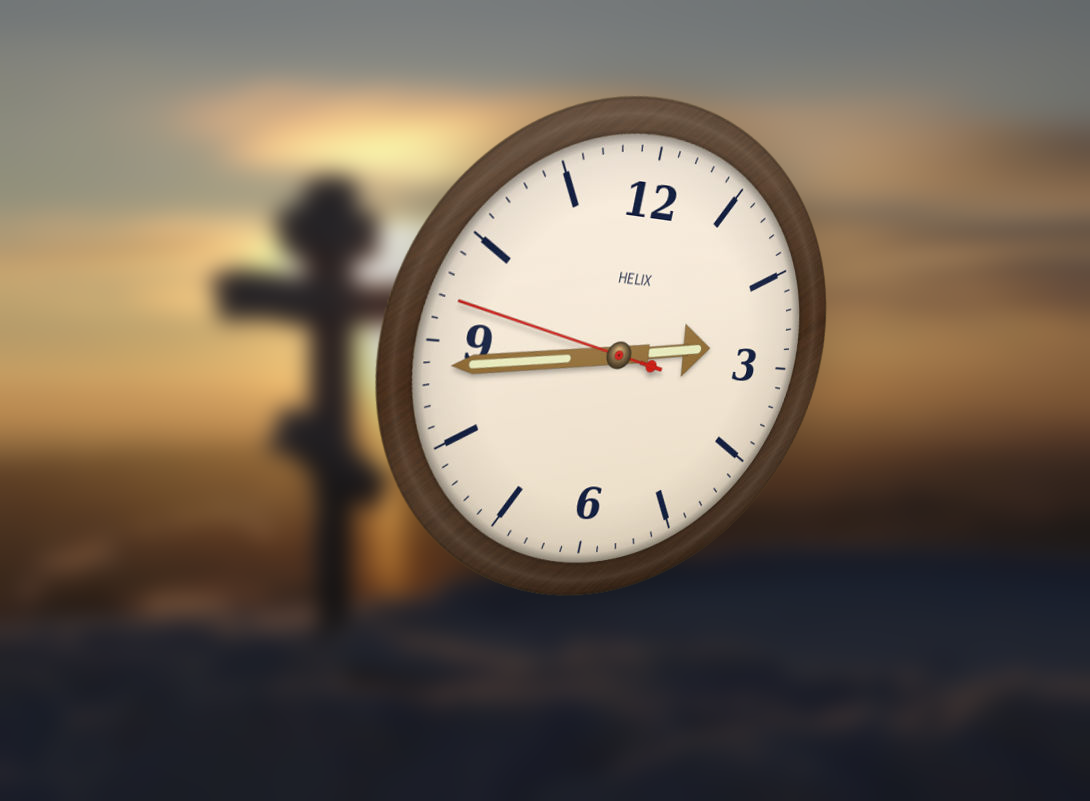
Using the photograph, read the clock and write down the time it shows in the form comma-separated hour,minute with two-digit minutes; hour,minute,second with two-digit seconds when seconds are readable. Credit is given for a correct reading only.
2,43,47
